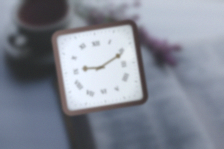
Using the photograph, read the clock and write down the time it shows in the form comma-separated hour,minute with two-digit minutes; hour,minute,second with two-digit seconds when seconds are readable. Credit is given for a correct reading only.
9,11
